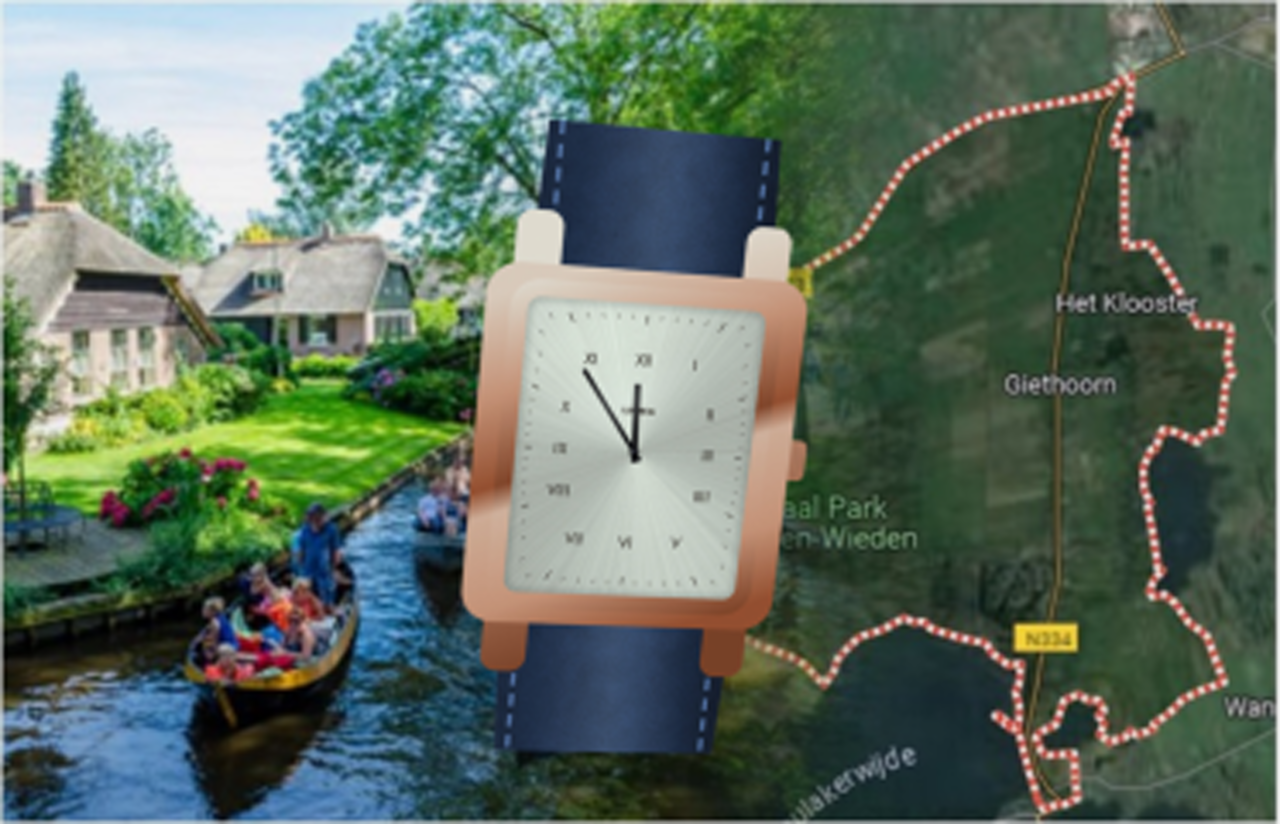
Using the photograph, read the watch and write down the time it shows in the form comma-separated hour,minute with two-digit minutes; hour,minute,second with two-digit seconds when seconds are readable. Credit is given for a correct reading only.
11,54
